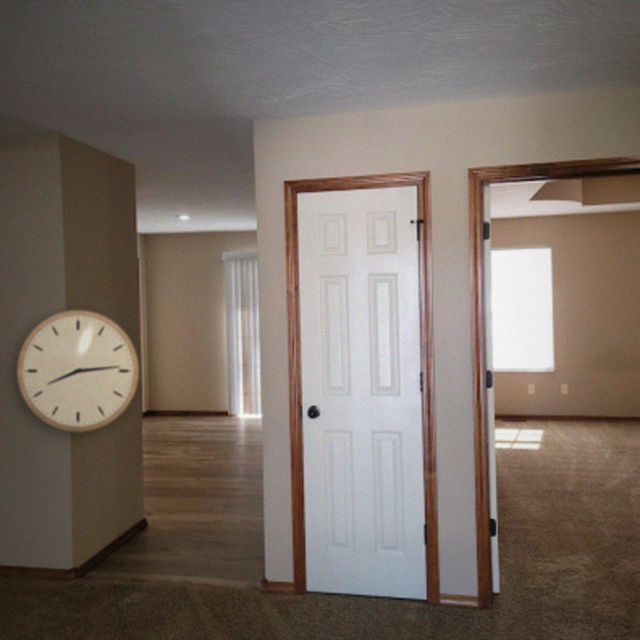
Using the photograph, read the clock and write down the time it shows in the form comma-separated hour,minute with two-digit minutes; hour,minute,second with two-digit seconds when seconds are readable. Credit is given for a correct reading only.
8,14
